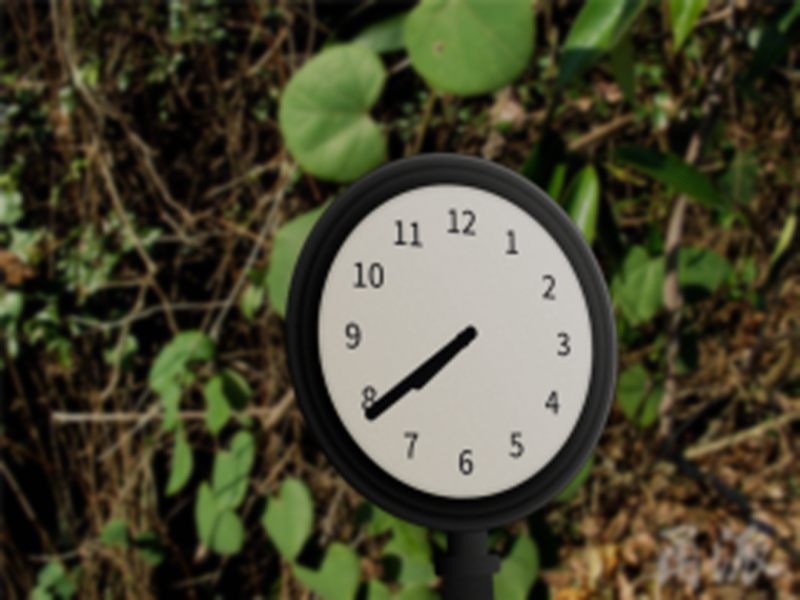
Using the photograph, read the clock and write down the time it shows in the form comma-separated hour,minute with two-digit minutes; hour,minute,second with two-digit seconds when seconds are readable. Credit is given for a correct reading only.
7,39
